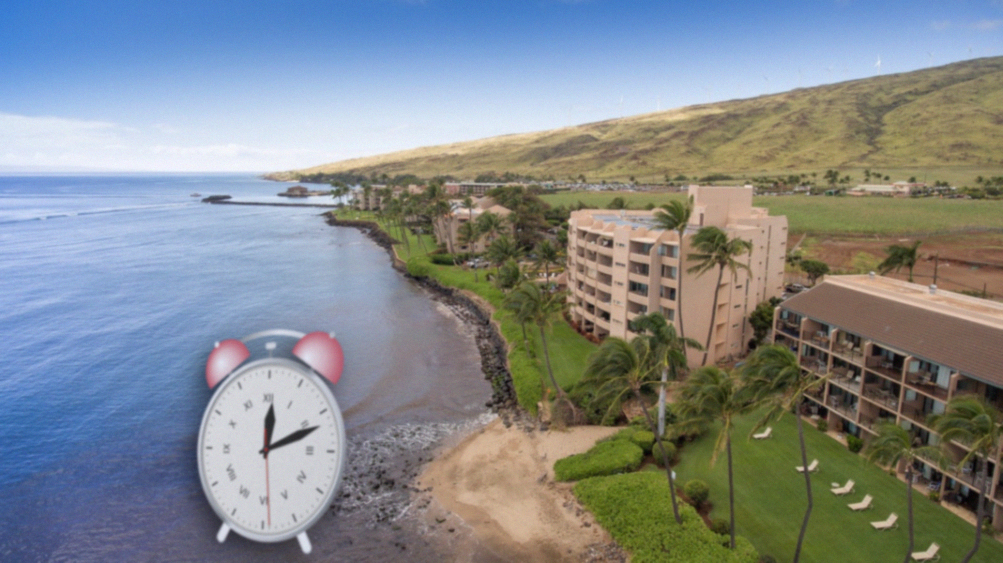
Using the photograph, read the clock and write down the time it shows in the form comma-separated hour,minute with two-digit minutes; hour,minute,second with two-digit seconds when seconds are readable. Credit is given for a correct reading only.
12,11,29
